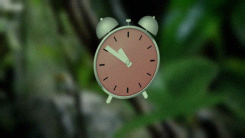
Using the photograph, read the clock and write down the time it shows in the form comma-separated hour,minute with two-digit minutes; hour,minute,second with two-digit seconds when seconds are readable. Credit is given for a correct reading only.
10,51
